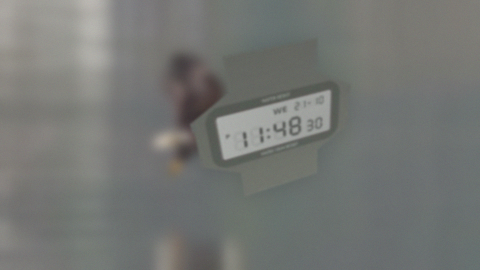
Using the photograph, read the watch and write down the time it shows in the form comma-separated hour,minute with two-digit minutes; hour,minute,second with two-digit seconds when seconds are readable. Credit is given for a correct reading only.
11,48,30
